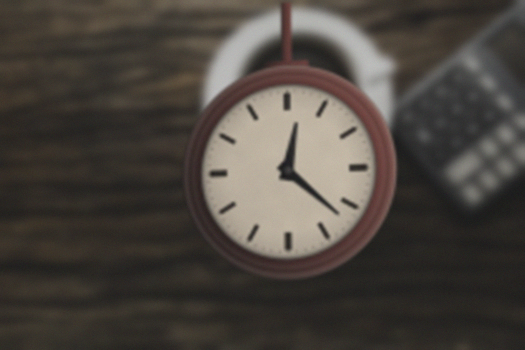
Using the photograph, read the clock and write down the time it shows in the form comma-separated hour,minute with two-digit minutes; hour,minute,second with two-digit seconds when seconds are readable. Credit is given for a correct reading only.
12,22
